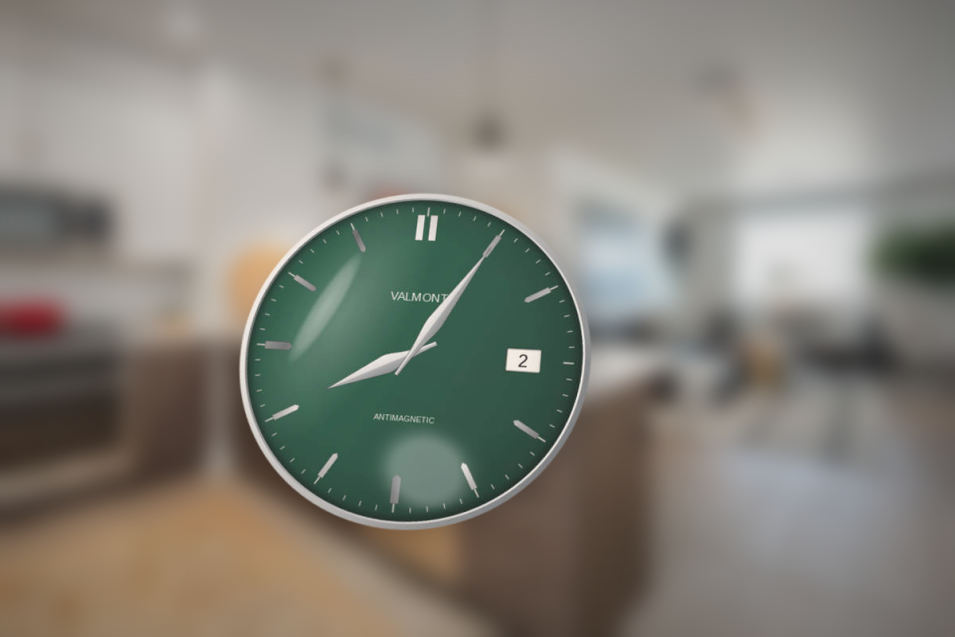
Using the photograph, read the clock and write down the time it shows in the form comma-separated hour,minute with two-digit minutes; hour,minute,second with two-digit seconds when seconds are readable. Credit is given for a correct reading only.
8,05
